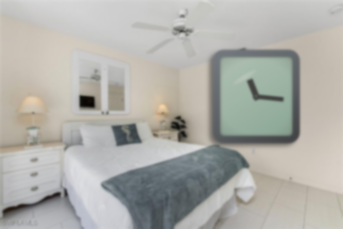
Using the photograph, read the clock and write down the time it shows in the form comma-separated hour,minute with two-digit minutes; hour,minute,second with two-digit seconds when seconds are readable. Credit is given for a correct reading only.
11,16
